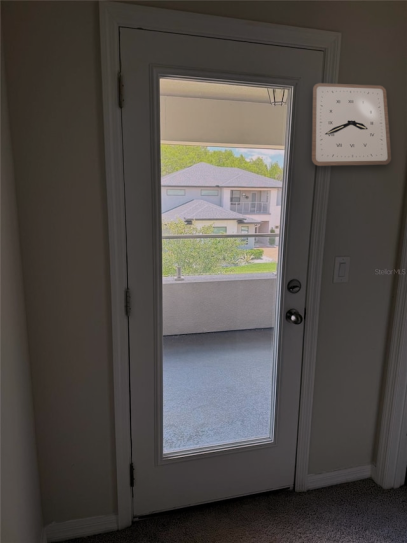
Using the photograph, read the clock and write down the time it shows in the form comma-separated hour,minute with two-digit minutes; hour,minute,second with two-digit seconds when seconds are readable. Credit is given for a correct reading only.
3,41
